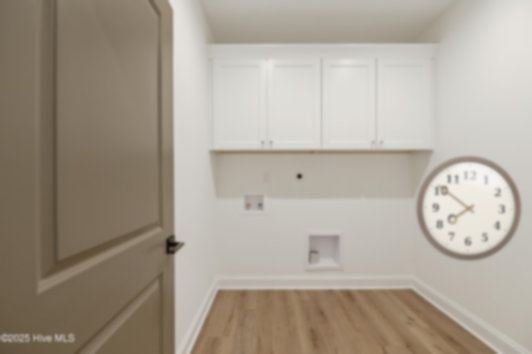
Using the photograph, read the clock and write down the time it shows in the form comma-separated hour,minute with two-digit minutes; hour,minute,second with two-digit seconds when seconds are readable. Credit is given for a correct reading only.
7,51
